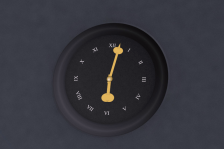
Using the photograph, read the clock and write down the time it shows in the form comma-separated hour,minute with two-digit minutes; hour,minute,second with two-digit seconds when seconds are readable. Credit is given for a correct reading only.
6,02
